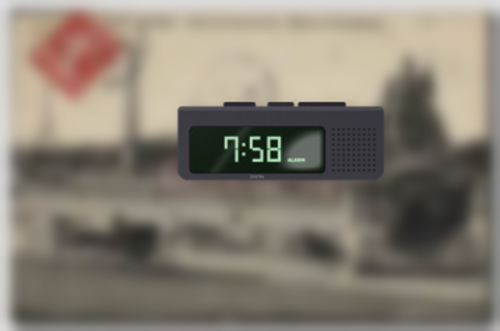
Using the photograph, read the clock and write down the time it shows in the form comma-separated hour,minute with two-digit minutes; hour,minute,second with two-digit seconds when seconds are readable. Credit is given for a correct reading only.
7,58
